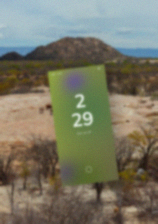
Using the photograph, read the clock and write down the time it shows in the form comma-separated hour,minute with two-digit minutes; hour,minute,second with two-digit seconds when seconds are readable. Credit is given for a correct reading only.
2,29
